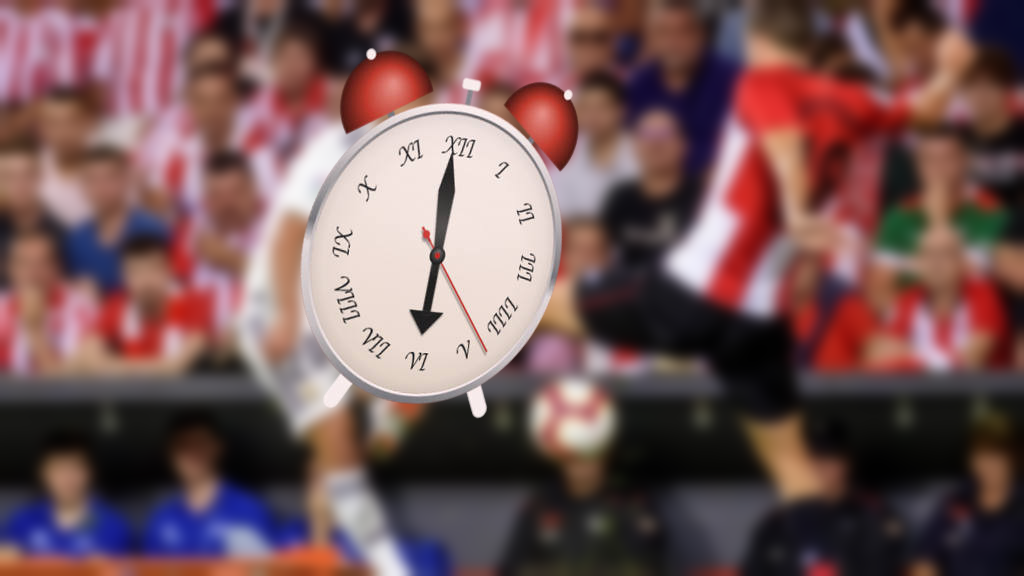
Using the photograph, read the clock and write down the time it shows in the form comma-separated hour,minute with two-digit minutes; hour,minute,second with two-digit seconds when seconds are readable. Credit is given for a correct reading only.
5,59,23
